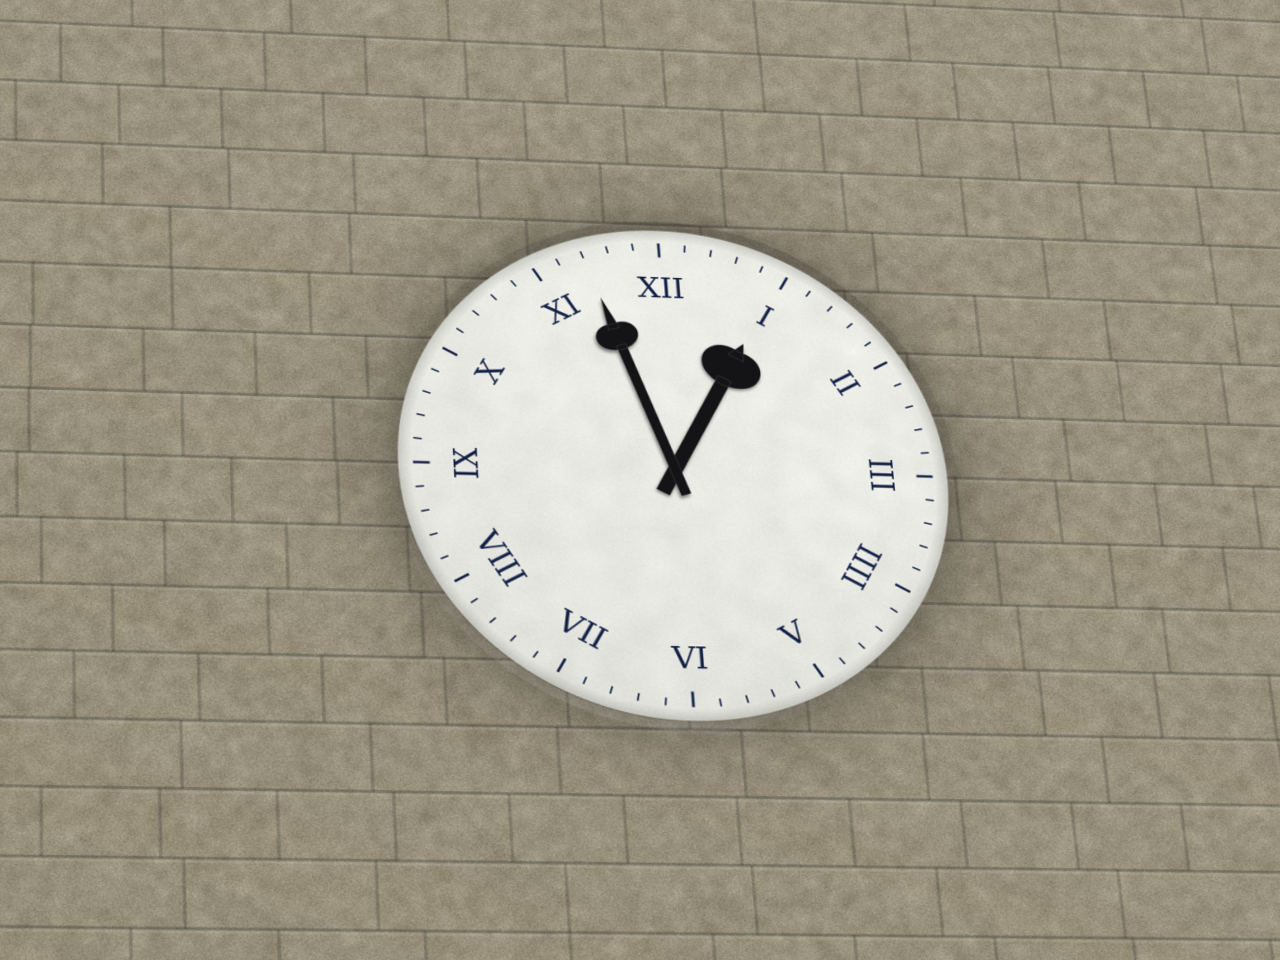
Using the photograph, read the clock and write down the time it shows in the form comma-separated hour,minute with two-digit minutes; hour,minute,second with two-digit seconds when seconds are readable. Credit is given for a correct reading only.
12,57
